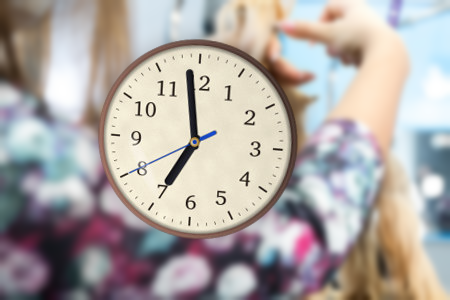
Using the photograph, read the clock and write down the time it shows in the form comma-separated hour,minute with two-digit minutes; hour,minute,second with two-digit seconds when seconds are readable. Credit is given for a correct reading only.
6,58,40
